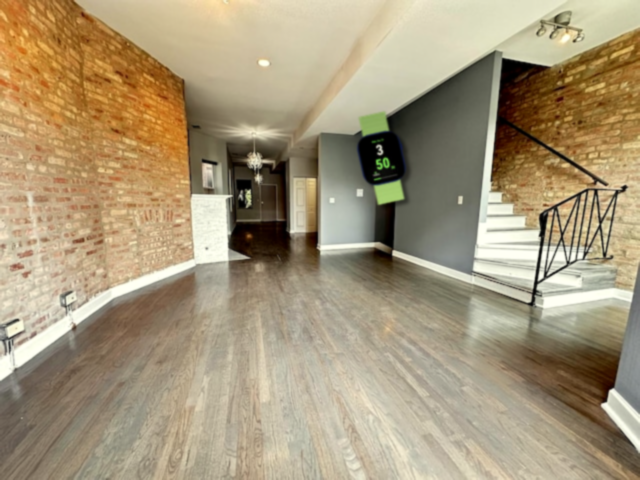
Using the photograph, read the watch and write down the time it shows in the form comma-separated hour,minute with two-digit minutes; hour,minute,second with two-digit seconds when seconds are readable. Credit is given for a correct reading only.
3,50
